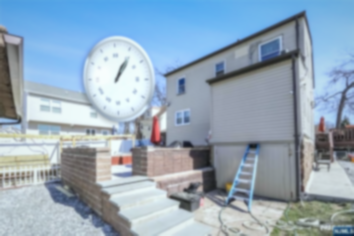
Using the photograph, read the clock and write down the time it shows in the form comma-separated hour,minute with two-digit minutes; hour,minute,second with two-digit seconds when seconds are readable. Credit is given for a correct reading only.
1,06
